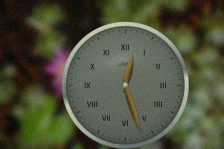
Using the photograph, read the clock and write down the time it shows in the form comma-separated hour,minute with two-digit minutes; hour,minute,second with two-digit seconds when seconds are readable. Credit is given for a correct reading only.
12,27
